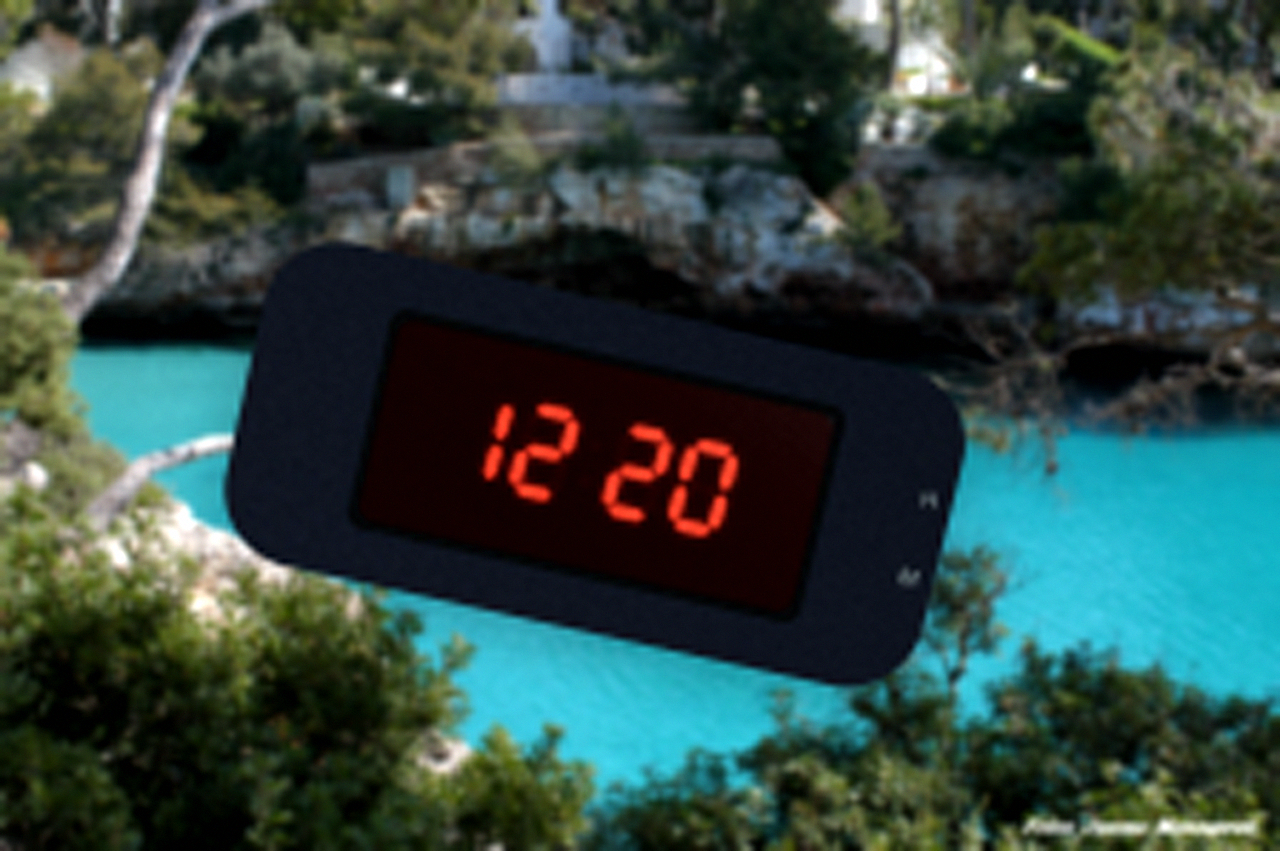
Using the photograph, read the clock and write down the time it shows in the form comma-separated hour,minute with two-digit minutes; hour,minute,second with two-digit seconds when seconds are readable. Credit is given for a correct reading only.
12,20
